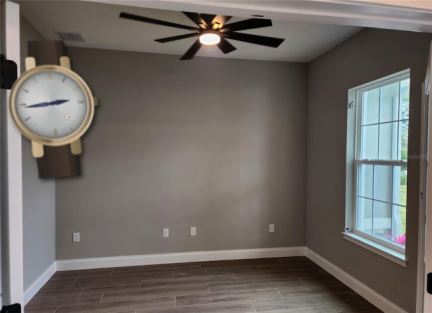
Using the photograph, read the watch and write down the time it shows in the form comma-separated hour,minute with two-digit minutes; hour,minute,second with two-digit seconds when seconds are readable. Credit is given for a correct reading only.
2,44
